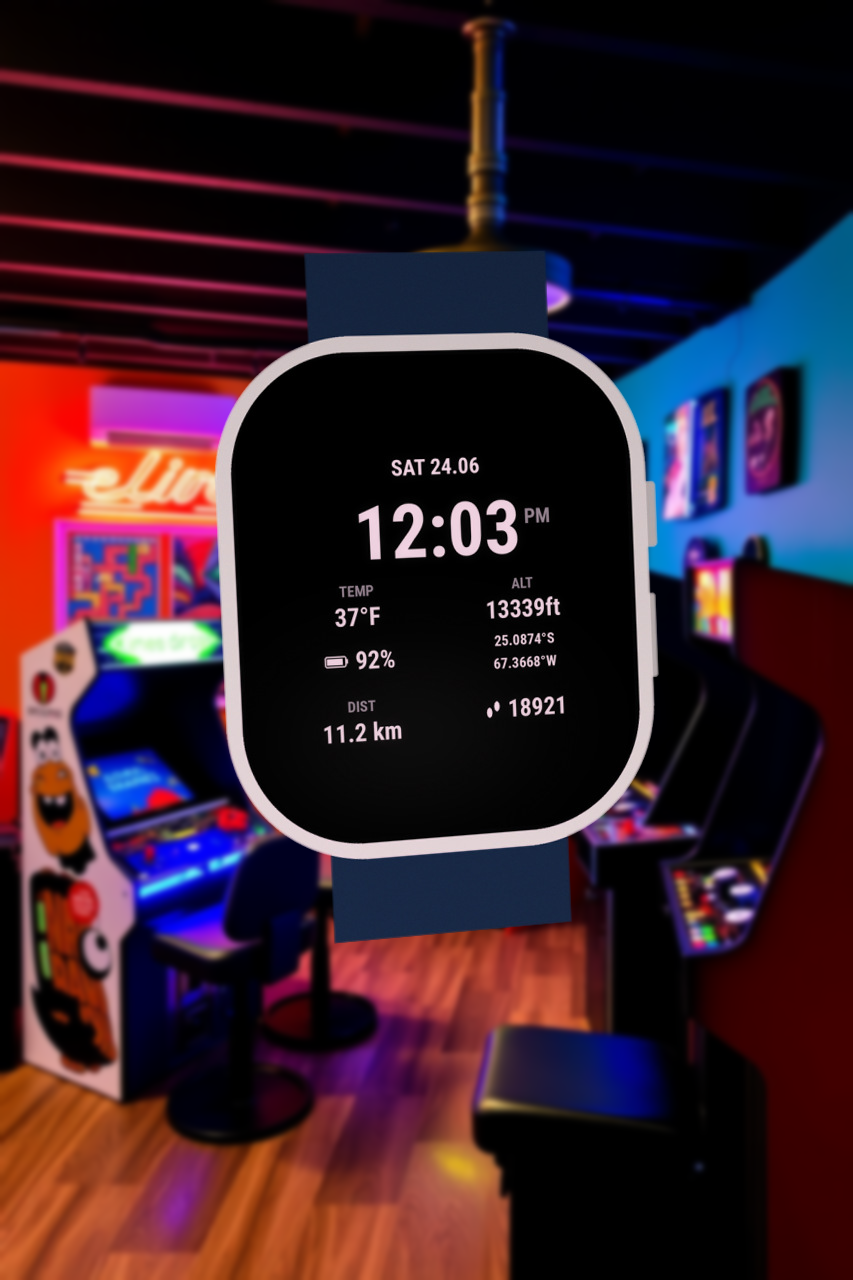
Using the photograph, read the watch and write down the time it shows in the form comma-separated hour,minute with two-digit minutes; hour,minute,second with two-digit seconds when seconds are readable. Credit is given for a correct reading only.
12,03
